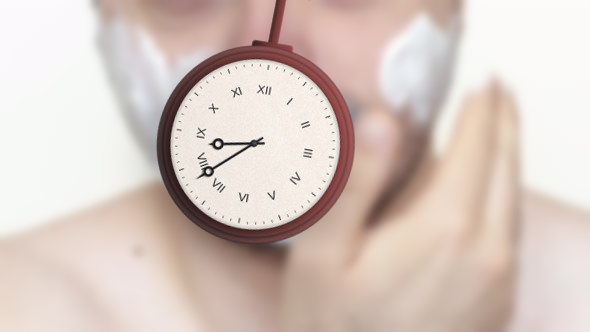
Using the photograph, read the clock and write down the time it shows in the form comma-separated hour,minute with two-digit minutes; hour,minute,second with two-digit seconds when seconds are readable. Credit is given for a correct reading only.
8,38
